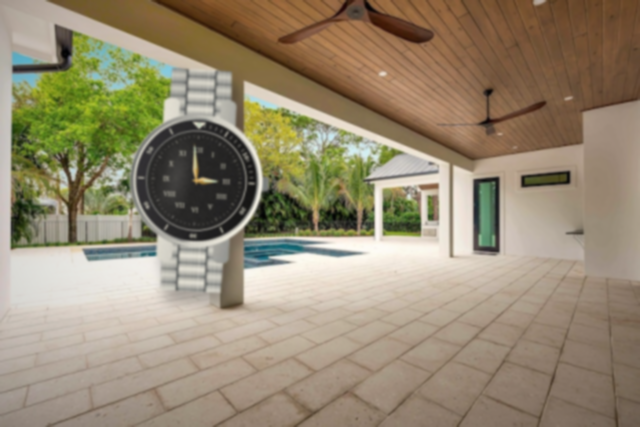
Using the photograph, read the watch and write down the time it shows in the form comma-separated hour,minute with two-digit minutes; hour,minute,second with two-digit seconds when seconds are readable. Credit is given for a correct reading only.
2,59
